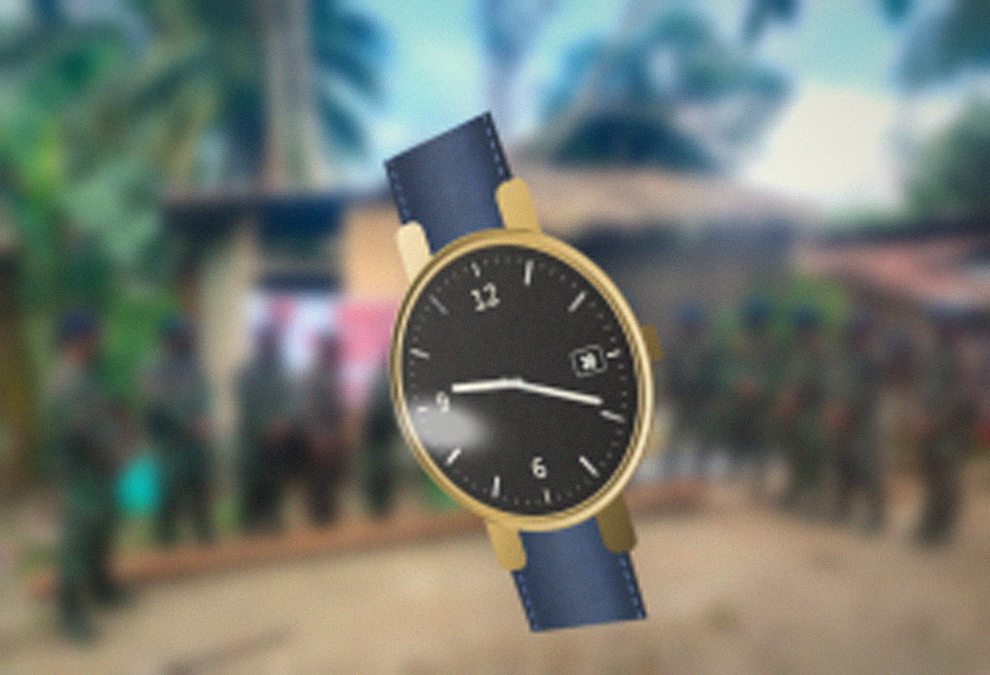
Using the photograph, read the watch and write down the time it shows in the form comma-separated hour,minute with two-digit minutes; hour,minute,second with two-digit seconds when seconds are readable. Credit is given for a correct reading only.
9,19
